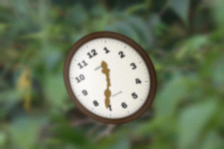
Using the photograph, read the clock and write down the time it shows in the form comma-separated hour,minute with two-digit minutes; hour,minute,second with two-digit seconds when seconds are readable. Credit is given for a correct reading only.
12,36
